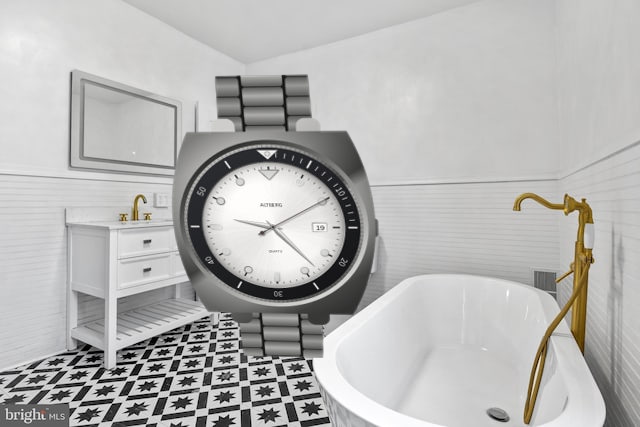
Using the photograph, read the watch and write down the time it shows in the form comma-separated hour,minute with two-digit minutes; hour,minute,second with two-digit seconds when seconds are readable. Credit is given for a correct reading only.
9,23,10
